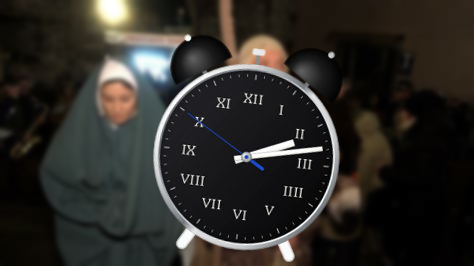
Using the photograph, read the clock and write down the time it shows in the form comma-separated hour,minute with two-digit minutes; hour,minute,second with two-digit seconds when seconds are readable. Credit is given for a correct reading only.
2,12,50
